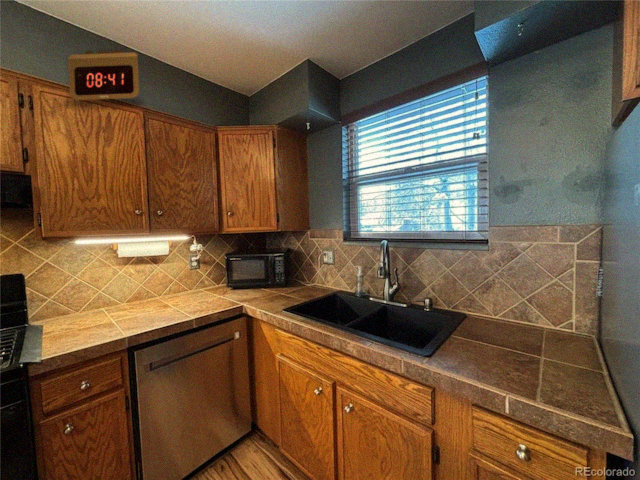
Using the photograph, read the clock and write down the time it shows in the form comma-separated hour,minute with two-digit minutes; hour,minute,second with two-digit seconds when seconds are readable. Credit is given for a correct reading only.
8,41
